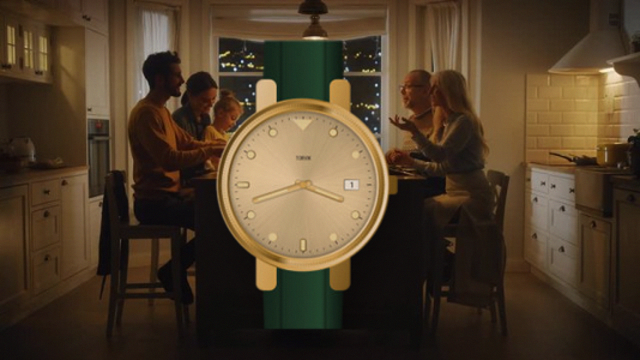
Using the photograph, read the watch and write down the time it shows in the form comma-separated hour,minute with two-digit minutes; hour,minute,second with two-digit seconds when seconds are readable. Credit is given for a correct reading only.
3,42
